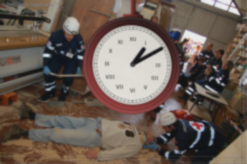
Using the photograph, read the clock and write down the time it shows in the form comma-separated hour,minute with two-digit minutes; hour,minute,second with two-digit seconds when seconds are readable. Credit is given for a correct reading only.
1,10
